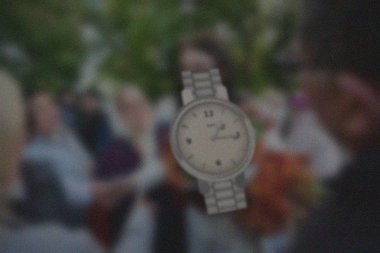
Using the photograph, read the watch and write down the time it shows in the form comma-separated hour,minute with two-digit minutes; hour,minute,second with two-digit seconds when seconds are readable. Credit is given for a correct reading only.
1,15
